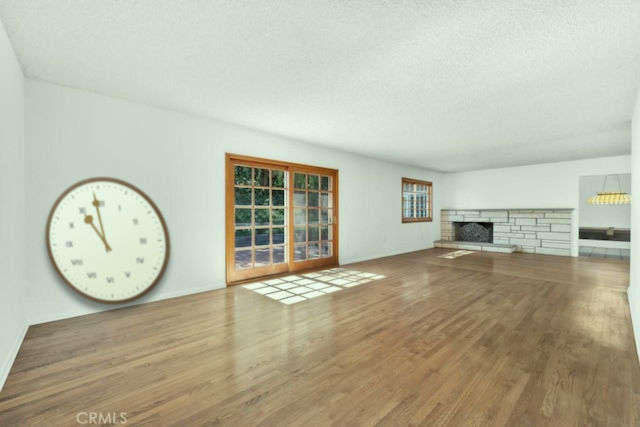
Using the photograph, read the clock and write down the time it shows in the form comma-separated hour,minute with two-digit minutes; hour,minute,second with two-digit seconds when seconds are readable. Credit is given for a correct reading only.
10,59
